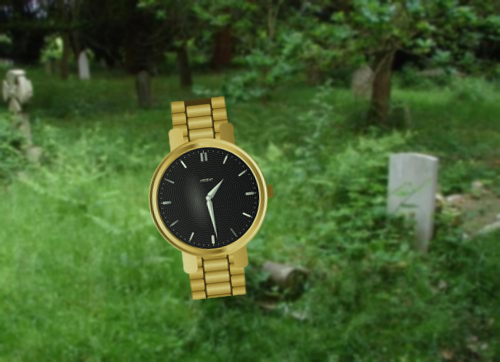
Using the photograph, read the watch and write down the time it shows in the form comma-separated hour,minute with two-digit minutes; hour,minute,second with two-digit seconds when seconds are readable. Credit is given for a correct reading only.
1,29
